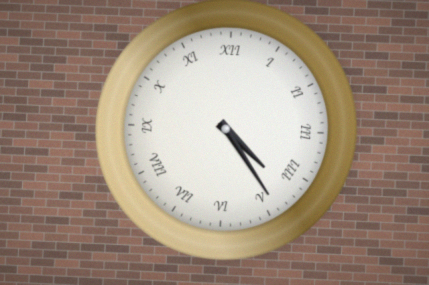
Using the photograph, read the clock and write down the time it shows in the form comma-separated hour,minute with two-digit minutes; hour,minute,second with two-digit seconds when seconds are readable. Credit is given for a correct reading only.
4,24
